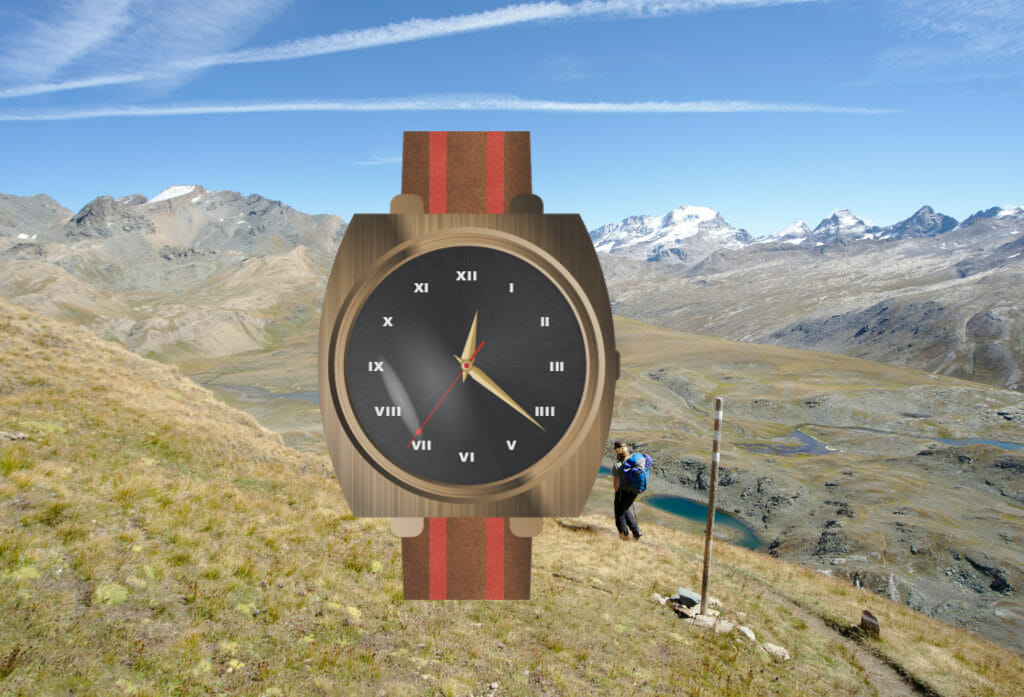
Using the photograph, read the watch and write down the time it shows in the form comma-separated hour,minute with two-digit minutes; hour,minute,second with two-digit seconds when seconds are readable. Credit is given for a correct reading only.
12,21,36
